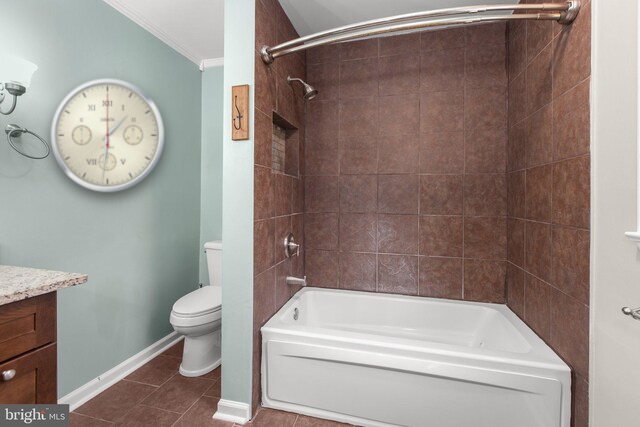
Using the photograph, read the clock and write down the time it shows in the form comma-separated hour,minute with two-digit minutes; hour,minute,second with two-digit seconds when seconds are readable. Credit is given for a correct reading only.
1,31
